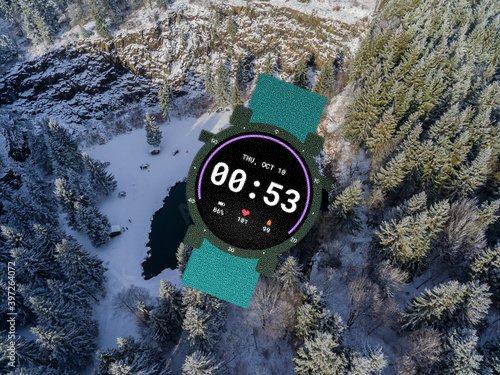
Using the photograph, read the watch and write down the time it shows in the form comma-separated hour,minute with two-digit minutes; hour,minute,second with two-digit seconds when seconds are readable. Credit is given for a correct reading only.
0,53
